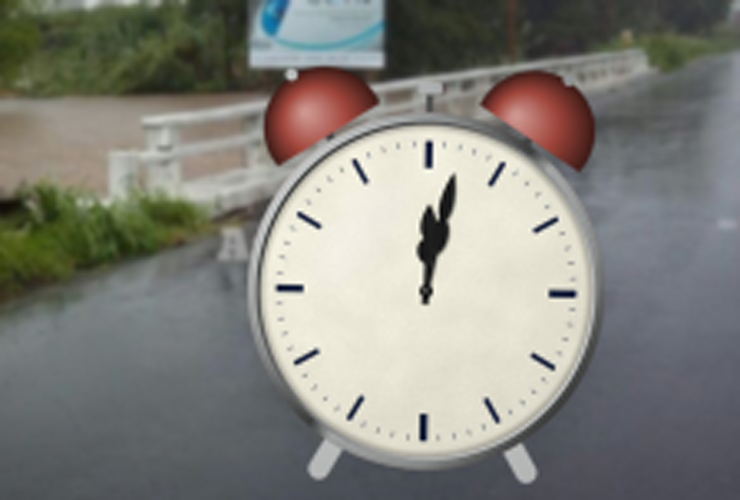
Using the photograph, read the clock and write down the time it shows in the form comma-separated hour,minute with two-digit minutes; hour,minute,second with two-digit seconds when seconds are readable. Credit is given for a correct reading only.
12,02
